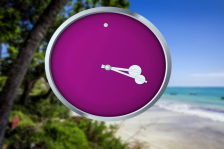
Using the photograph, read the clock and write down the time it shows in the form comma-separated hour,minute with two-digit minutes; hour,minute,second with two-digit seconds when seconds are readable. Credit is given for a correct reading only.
3,19
